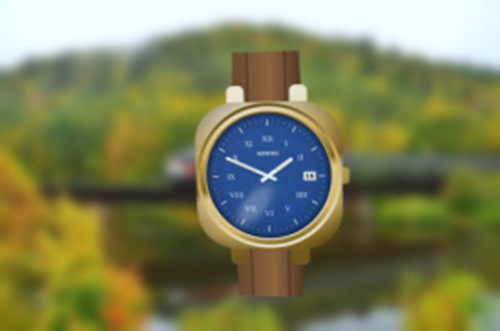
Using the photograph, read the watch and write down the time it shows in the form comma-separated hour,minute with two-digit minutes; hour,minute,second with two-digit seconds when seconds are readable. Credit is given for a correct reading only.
1,49
